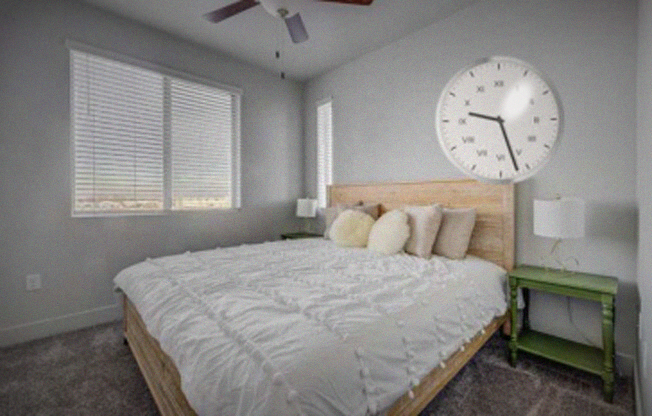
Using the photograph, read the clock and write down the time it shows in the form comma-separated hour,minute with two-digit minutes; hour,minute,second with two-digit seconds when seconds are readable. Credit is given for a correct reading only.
9,27
